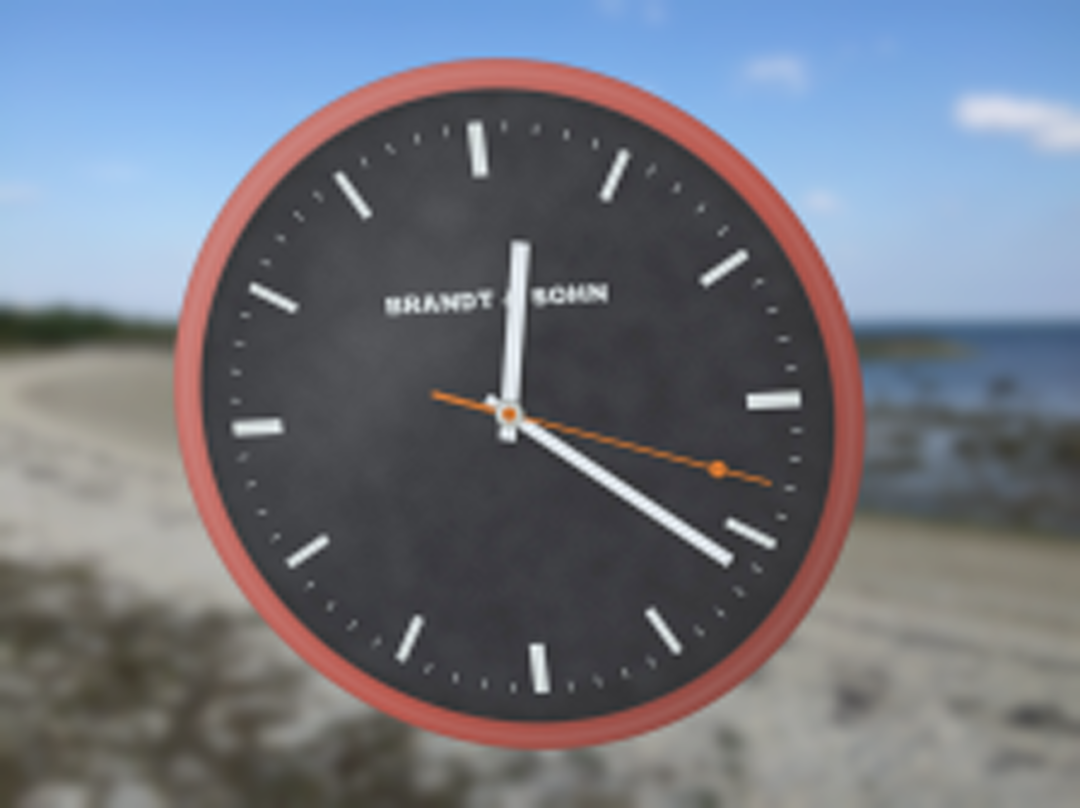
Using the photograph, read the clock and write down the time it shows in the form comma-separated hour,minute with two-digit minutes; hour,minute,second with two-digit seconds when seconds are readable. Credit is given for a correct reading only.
12,21,18
